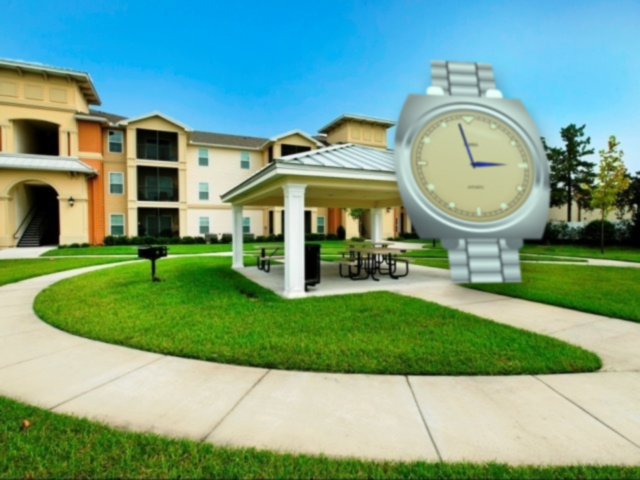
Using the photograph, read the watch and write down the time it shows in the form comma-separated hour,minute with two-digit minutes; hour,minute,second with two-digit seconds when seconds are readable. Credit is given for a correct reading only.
2,58
